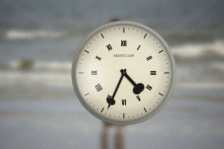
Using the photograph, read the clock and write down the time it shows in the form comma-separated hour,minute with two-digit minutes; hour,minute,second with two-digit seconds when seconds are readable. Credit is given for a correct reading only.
4,34
